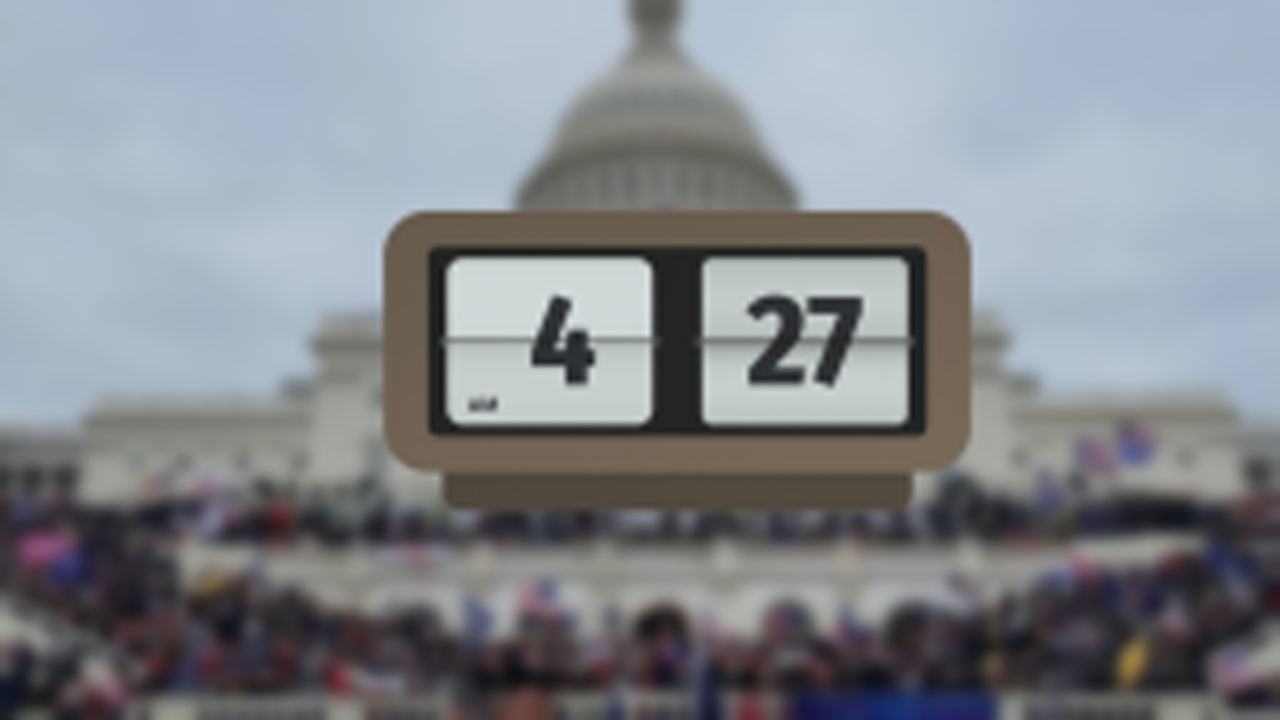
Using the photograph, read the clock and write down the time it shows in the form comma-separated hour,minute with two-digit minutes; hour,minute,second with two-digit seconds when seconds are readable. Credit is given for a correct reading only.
4,27
